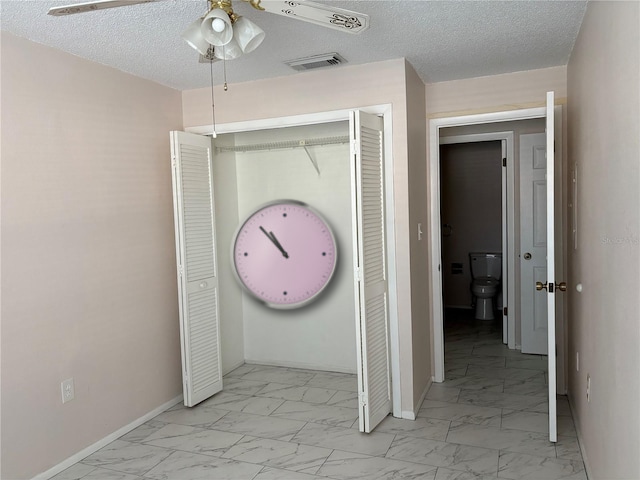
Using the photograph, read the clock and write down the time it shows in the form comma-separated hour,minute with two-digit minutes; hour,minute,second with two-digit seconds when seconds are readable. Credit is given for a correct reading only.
10,53
